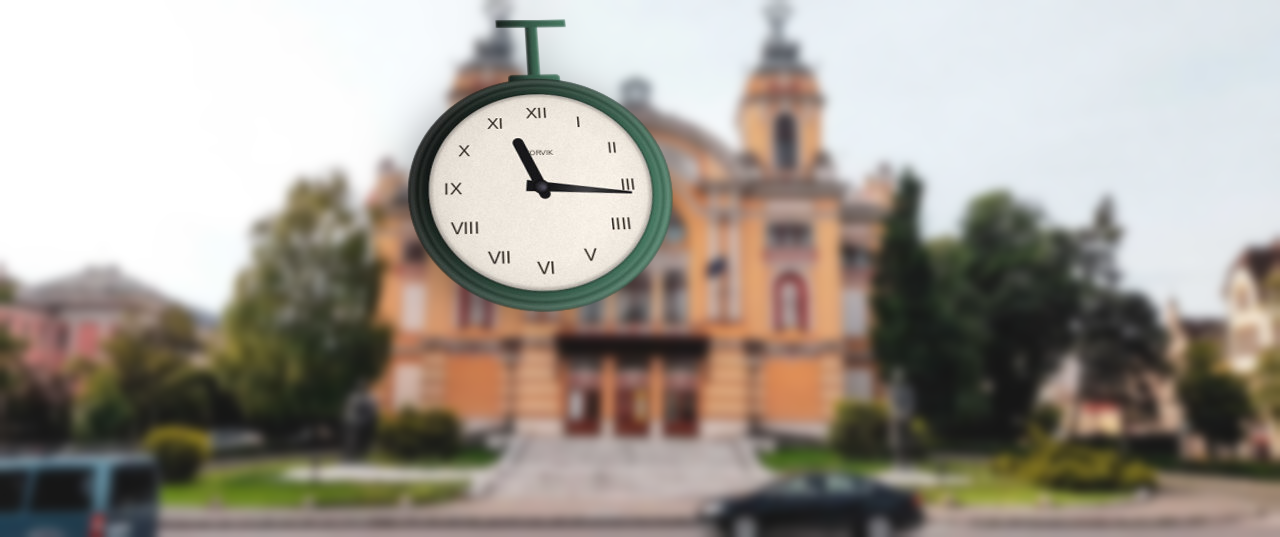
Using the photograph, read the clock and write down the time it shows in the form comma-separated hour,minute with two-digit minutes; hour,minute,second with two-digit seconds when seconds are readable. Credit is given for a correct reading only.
11,16
